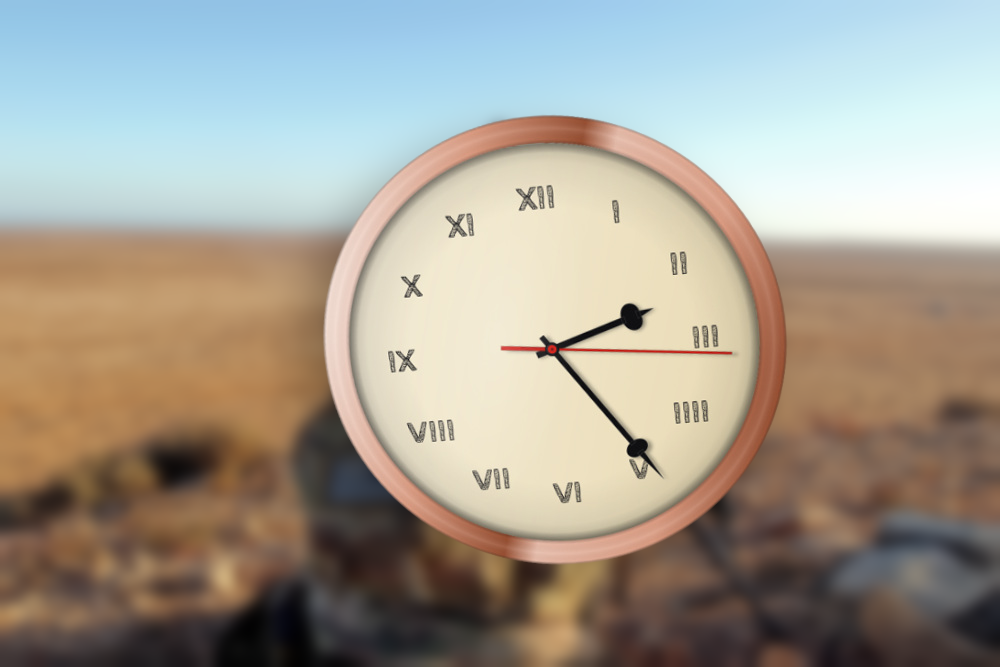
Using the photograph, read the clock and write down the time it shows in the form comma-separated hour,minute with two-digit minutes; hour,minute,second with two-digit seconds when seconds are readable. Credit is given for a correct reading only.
2,24,16
